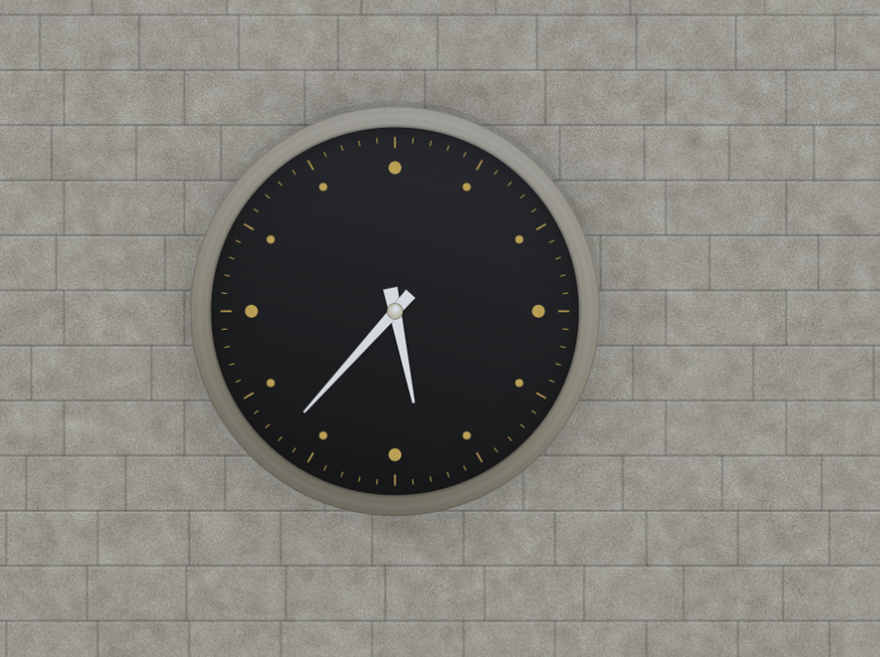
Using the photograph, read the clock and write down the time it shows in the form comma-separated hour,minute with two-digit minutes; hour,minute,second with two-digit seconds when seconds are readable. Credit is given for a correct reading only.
5,37
